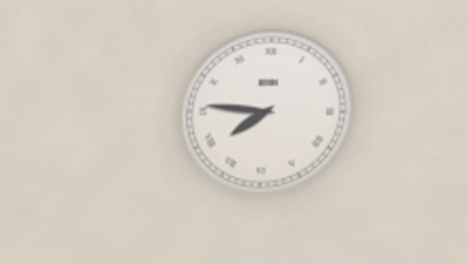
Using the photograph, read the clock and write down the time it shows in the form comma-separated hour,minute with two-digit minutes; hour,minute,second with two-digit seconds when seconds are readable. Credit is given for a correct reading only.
7,46
